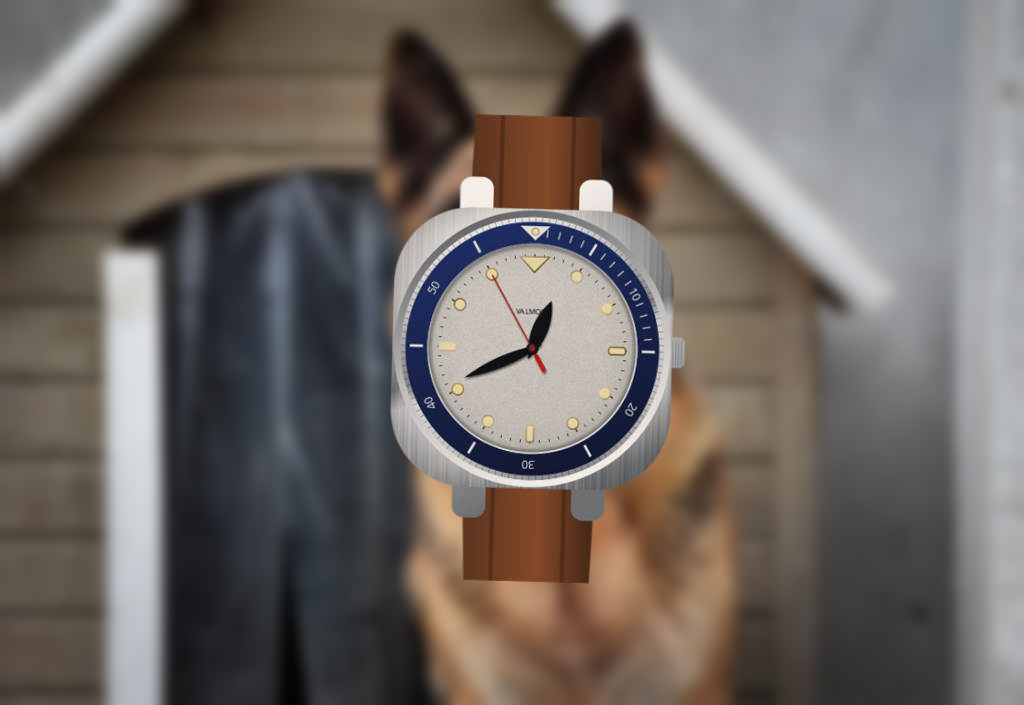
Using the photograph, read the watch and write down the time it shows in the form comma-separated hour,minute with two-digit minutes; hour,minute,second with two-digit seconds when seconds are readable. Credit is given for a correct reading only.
12,40,55
